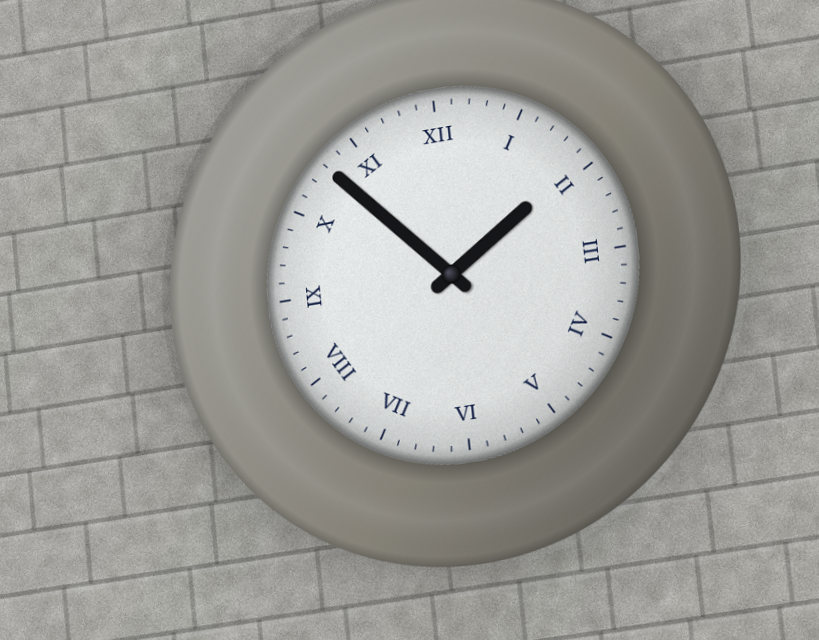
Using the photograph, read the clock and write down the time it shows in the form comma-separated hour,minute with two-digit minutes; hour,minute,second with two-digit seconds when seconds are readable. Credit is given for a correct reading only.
1,53
